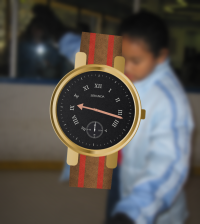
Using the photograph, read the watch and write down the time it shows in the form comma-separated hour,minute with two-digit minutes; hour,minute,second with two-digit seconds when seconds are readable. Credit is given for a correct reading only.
9,17
